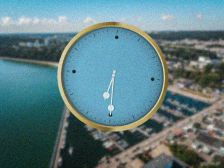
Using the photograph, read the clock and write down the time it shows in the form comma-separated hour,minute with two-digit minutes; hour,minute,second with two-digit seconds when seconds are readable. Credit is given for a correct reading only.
6,30
